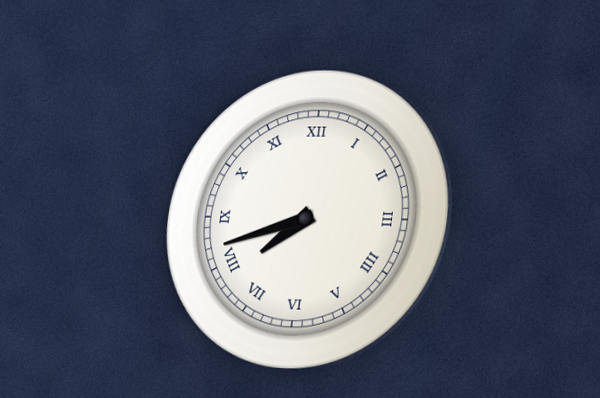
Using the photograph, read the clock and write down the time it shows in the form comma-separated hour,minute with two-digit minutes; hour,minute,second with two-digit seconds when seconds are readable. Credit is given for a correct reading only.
7,42
